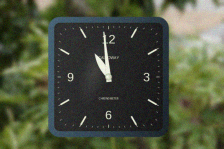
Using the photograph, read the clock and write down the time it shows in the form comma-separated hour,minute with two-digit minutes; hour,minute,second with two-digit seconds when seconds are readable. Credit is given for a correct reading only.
10,59
